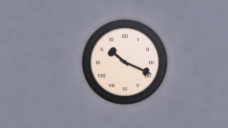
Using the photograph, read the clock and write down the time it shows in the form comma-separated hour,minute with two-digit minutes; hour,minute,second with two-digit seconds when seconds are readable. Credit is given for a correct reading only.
10,19
